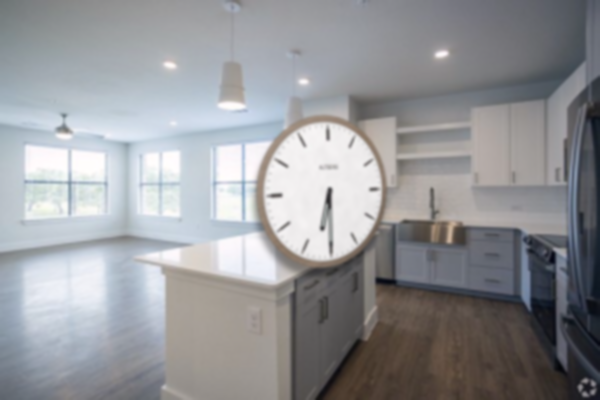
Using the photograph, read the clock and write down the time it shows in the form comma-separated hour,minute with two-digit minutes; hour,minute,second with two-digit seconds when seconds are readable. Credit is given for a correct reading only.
6,30
